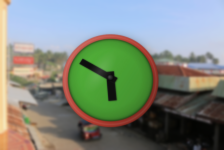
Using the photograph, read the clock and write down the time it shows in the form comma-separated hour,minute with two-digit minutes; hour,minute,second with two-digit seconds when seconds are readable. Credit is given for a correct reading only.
5,50
